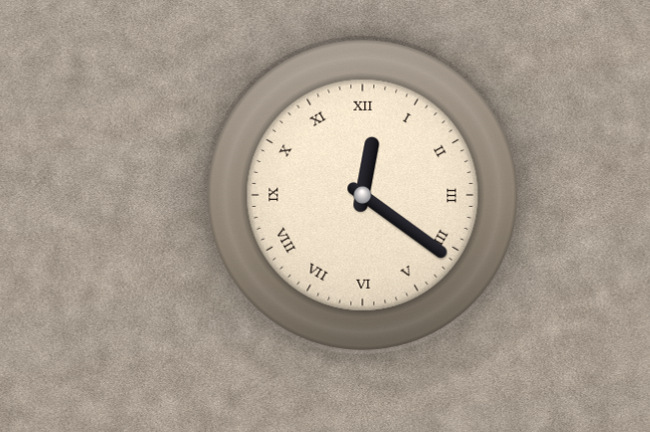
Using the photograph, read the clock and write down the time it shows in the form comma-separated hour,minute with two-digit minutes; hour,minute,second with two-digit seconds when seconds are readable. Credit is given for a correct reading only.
12,21
